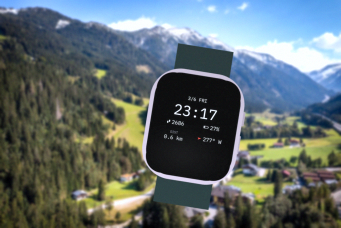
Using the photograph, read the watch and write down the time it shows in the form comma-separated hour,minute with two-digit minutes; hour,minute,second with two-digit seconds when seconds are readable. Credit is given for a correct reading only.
23,17
